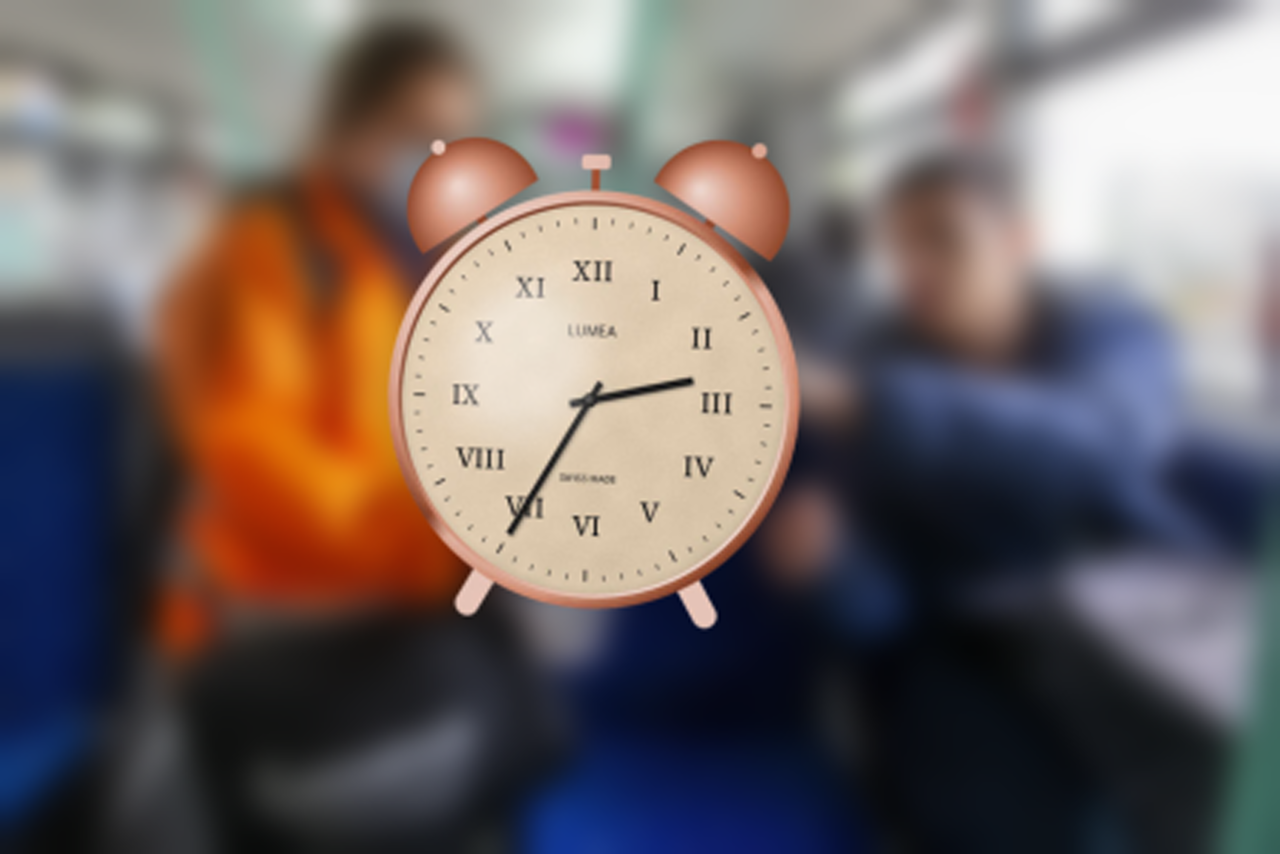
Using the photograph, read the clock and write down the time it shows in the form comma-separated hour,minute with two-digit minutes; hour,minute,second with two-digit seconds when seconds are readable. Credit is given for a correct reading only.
2,35
